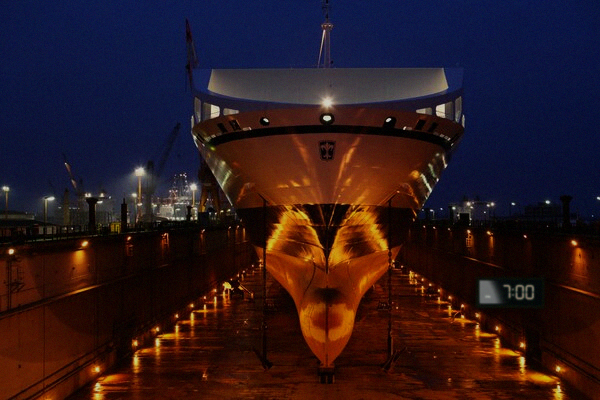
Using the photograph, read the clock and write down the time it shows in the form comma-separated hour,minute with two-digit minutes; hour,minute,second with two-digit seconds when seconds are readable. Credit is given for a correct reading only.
7,00
